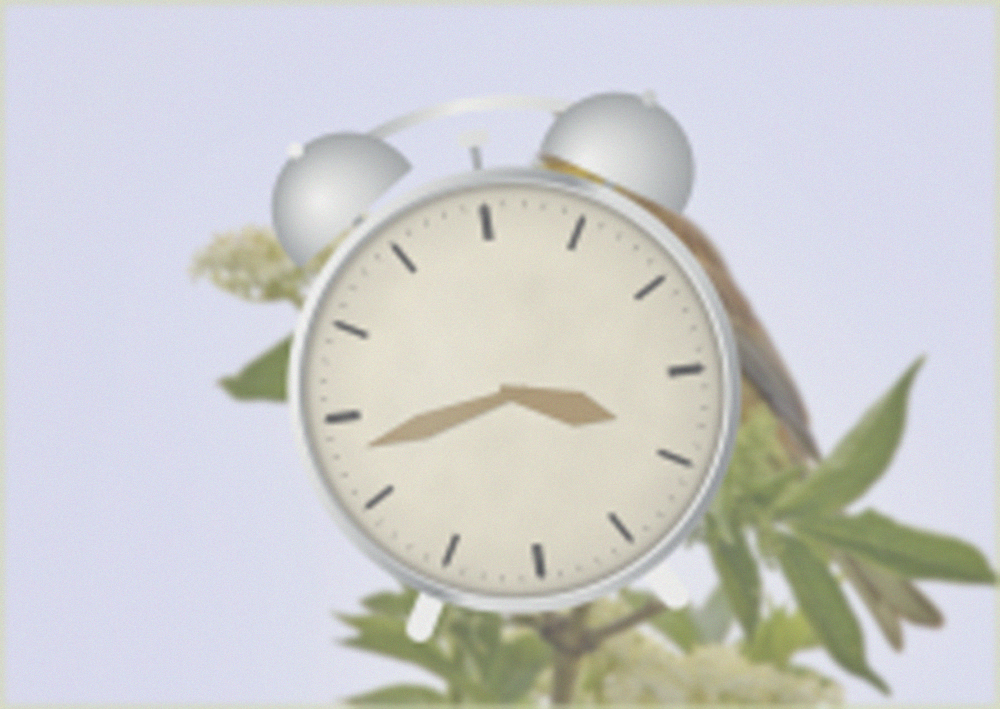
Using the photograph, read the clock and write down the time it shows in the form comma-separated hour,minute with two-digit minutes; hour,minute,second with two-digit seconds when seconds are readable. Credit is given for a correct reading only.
3,43
